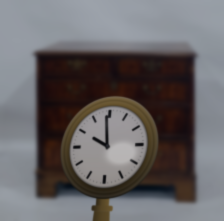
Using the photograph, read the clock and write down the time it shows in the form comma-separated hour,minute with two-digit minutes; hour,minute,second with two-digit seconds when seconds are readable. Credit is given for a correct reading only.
9,59
